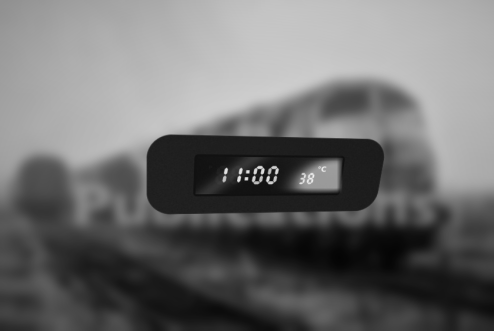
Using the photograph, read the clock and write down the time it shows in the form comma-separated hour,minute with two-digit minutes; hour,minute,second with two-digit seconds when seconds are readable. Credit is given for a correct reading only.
11,00
